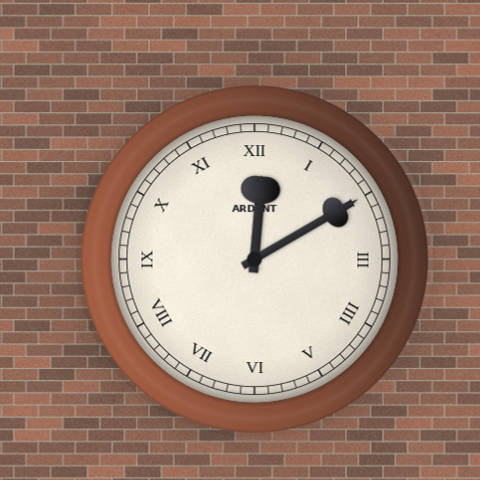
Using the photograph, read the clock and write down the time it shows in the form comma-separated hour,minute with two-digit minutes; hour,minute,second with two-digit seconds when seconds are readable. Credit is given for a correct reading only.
12,10
